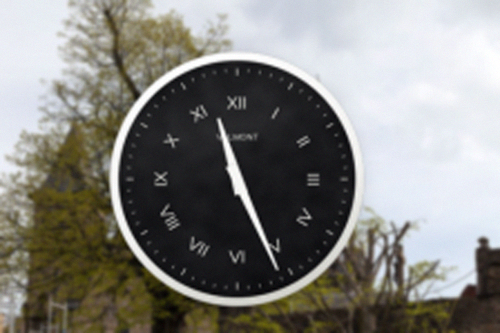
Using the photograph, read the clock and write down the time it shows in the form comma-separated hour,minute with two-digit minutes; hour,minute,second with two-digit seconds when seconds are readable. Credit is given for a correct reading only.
11,26
